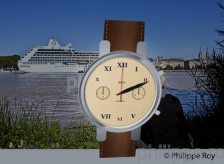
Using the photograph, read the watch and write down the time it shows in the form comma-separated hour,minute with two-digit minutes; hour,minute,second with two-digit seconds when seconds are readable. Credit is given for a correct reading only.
2,11
